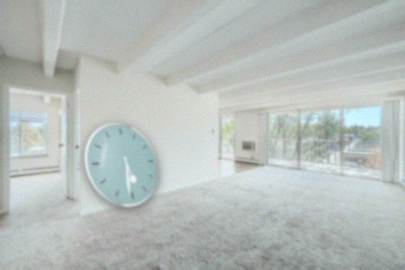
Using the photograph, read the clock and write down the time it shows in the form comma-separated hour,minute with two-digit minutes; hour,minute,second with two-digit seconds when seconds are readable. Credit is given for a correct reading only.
5,31
